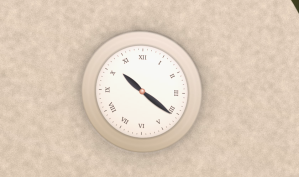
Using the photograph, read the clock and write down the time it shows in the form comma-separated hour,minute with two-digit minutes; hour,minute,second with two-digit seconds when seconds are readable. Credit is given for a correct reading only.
10,21
